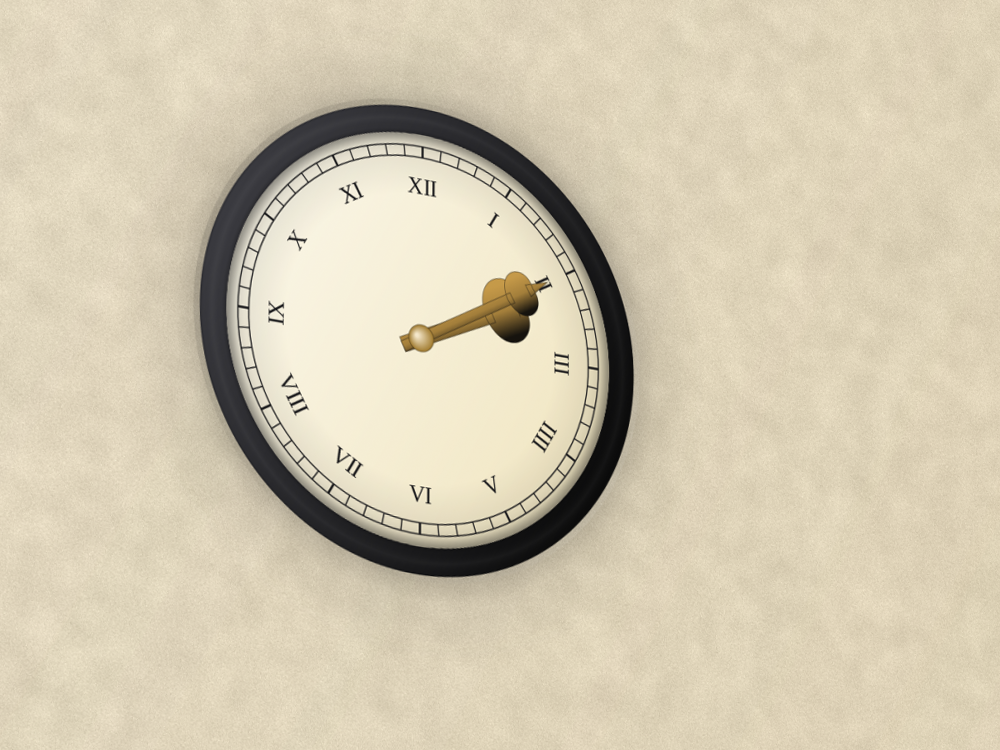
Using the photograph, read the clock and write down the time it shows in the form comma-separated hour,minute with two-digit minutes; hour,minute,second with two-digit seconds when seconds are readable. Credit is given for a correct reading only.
2,10
